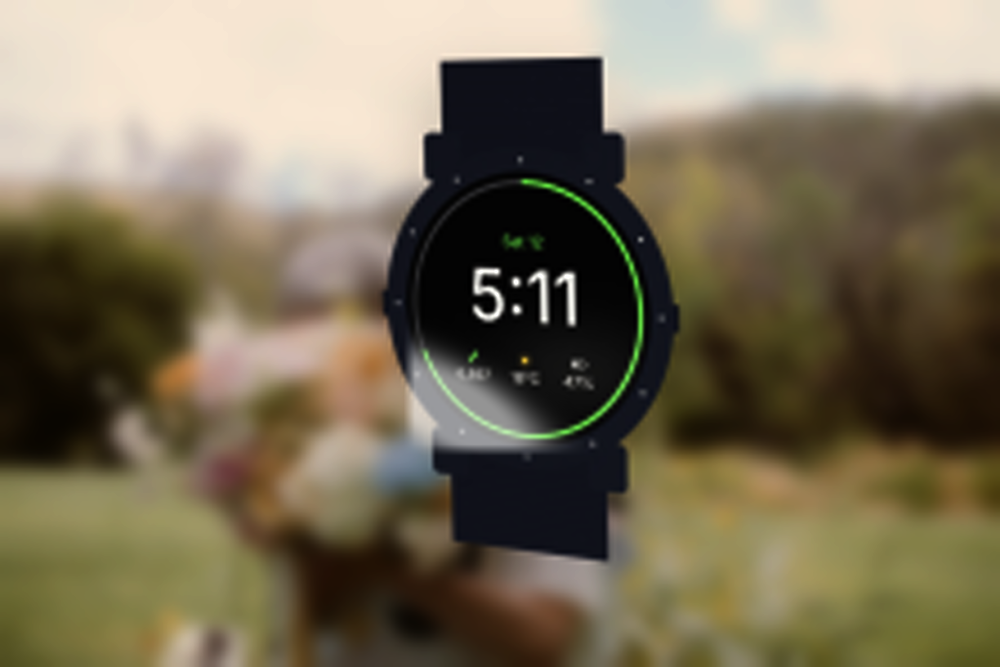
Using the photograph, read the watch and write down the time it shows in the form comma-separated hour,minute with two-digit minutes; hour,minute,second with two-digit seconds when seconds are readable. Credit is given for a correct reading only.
5,11
